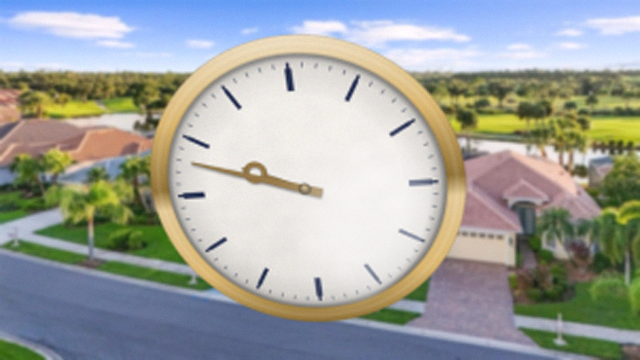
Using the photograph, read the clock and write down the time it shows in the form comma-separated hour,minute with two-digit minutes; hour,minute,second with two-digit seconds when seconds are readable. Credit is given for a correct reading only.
9,48
